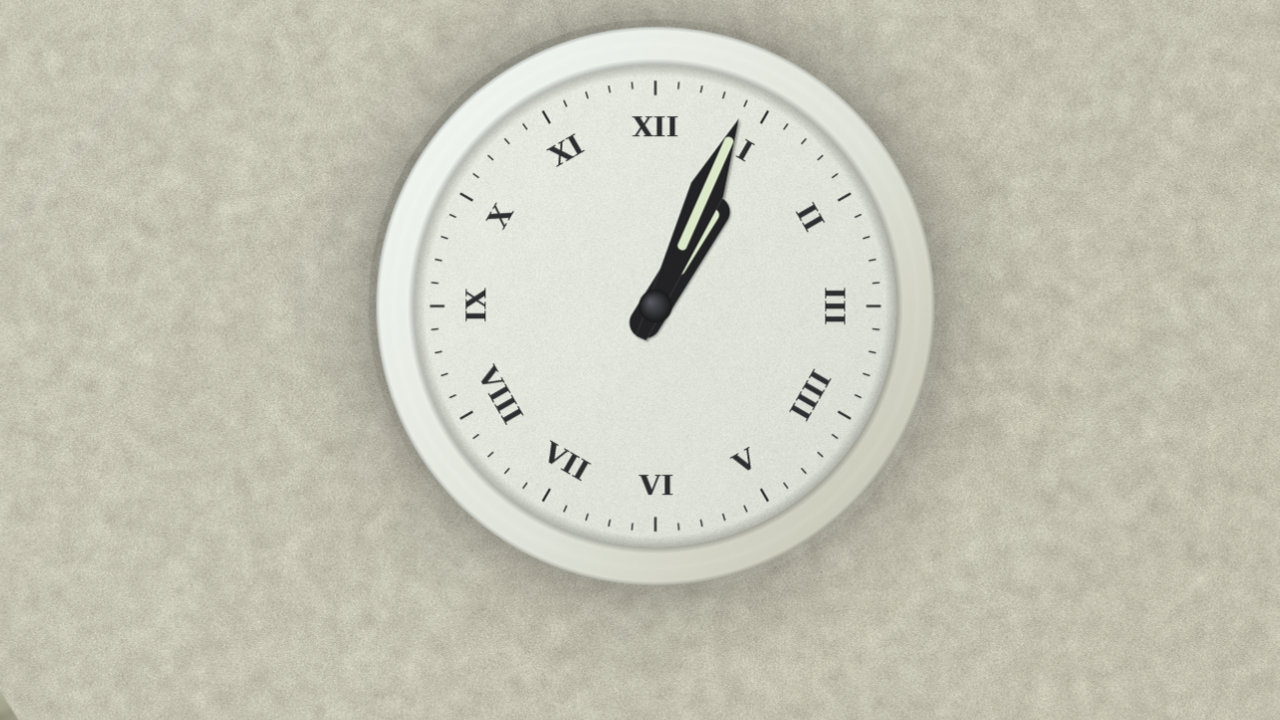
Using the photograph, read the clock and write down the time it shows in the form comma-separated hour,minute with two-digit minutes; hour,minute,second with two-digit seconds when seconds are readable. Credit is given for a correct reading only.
1,04
